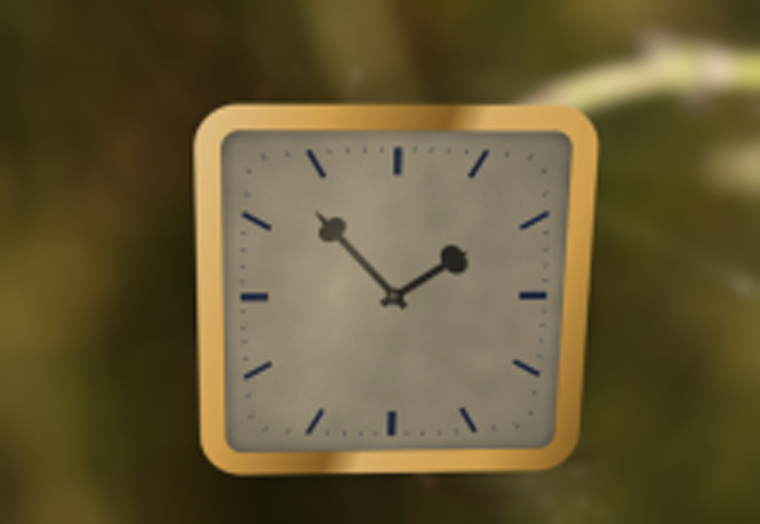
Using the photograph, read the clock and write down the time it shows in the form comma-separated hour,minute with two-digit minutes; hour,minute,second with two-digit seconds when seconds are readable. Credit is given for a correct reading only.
1,53
